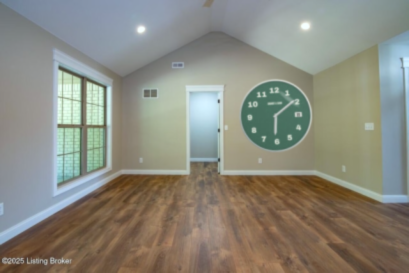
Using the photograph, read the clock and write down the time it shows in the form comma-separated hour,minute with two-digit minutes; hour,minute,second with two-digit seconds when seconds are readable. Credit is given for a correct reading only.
6,09
